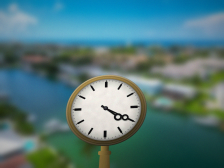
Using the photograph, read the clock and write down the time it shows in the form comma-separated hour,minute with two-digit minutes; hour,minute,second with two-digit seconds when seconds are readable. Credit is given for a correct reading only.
4,20
